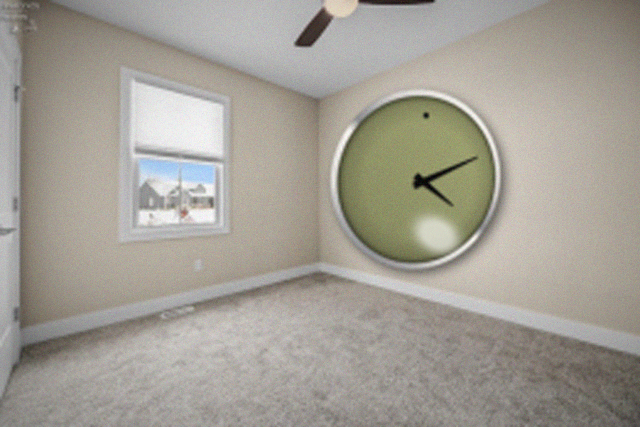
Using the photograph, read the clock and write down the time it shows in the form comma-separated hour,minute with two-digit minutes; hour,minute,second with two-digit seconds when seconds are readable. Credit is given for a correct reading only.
4,11
